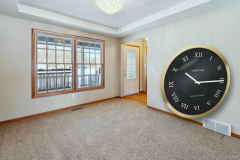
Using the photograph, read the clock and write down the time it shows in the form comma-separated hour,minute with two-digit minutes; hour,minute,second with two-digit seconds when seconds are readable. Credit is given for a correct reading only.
10,15
